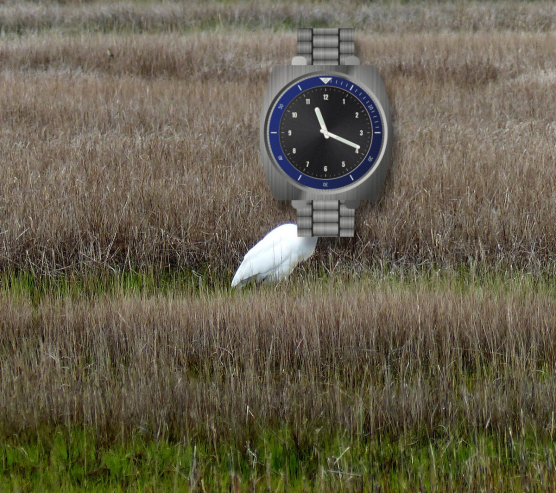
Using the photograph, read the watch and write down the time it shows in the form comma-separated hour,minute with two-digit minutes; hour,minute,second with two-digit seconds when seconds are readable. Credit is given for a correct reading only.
11,19
